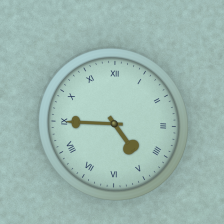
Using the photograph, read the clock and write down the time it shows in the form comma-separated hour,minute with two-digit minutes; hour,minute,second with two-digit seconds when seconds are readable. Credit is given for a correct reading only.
4,45
